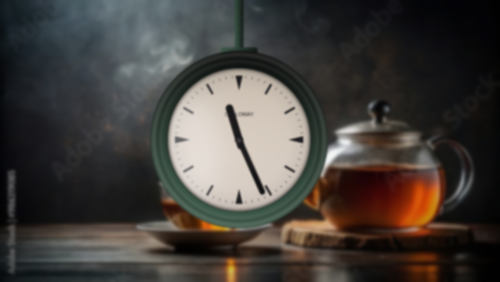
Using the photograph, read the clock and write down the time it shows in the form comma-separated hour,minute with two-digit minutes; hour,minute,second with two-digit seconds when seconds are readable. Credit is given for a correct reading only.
11,26
